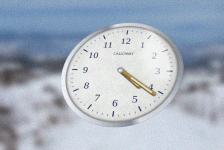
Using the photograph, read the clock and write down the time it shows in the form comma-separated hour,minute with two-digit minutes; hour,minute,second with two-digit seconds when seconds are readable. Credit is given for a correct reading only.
4,21
